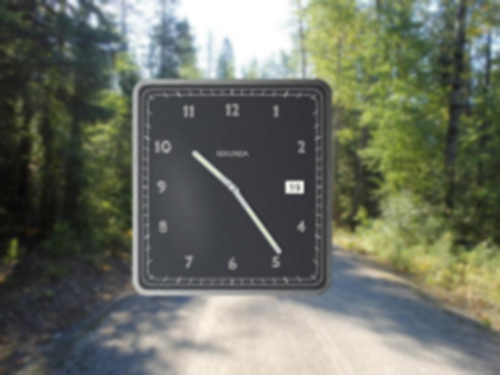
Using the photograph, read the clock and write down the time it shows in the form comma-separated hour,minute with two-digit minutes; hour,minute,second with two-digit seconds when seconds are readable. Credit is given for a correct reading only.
10,24
